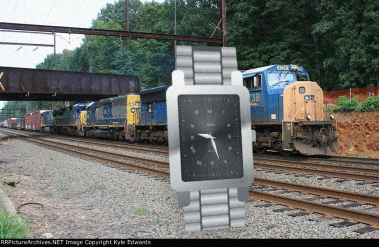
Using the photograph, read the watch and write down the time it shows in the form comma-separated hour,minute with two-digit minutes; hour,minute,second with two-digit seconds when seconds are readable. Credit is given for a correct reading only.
9,27
